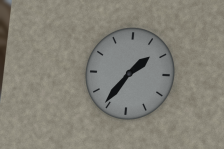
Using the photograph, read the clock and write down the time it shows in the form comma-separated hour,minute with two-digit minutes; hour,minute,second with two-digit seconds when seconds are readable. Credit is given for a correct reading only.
1,36
